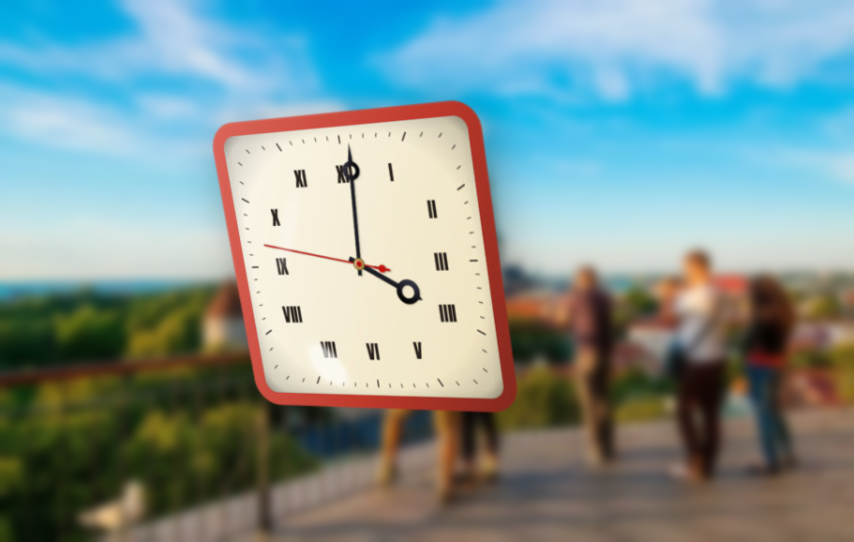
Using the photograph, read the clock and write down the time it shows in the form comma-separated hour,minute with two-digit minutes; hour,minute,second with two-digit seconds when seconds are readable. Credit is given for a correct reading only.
4,00,47
